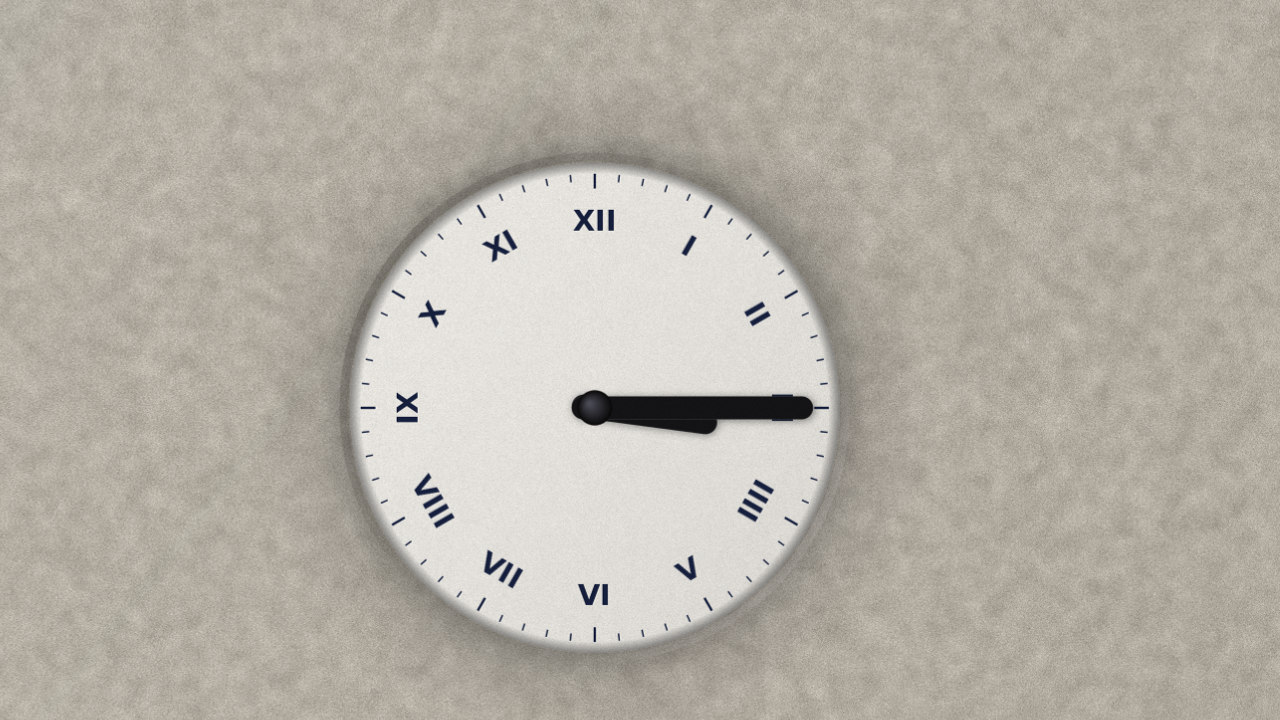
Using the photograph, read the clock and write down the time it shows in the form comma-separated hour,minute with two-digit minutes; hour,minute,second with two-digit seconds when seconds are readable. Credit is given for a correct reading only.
3,15
